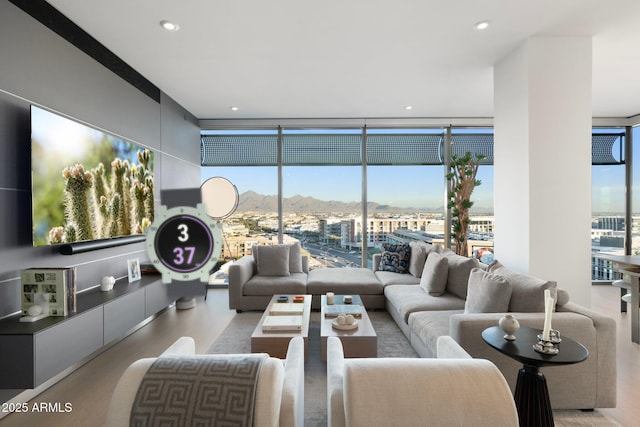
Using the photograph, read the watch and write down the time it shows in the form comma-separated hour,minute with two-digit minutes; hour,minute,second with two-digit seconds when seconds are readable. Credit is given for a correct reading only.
3,37
